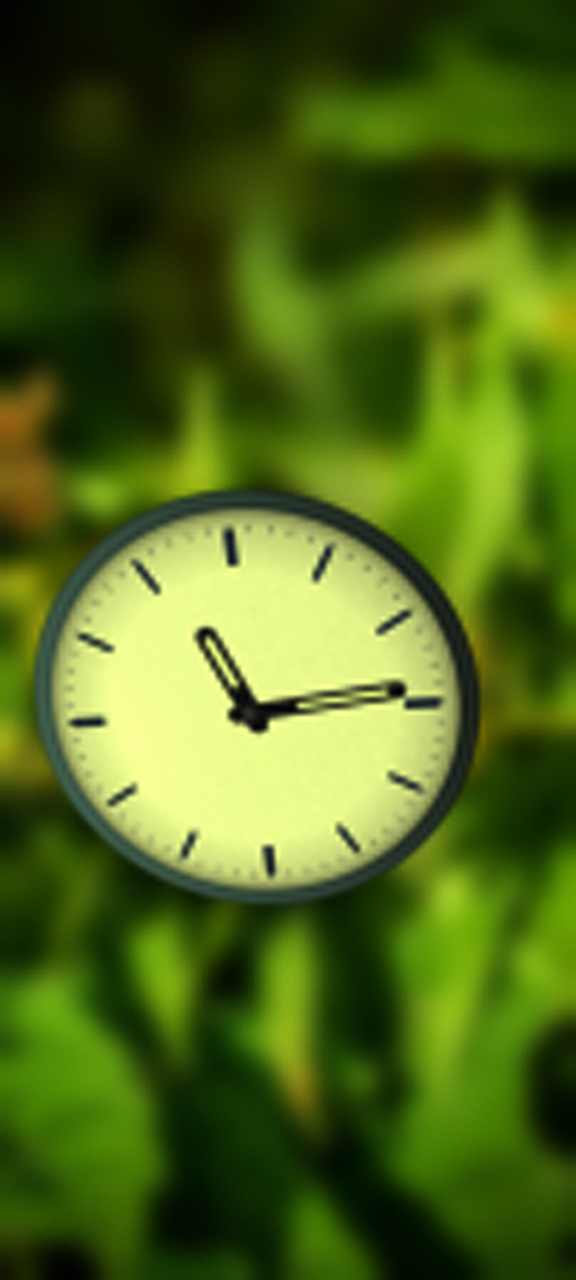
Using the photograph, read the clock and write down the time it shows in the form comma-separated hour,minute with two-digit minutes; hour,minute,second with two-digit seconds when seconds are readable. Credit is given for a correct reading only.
11,14
